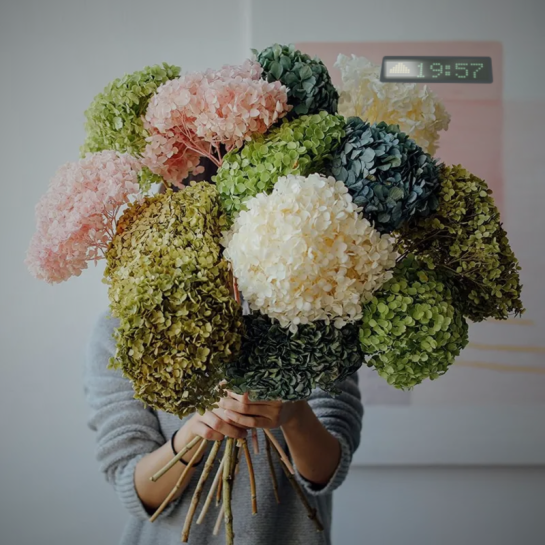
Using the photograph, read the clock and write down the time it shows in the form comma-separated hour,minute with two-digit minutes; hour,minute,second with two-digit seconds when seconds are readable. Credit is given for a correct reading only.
19,57
